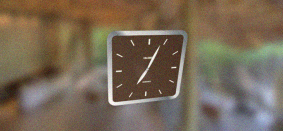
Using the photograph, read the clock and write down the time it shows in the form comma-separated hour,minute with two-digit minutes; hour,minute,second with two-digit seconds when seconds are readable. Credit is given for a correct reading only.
7,04
